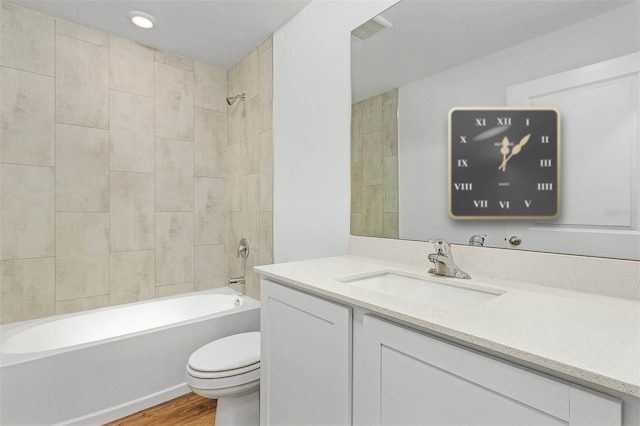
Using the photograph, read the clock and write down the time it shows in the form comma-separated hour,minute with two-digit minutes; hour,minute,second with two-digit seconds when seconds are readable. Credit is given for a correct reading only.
12,07
